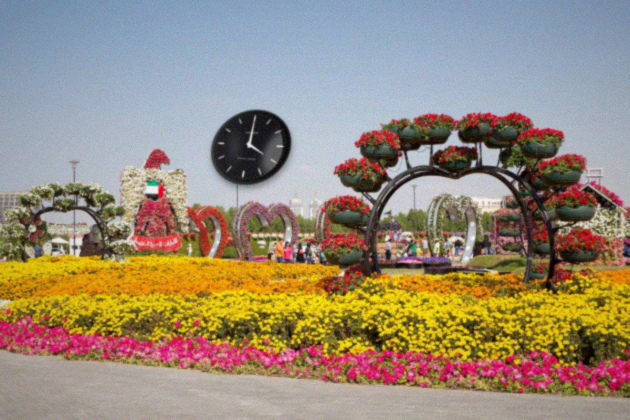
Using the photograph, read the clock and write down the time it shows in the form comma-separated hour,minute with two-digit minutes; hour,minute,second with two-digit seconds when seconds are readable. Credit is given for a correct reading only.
4,00
